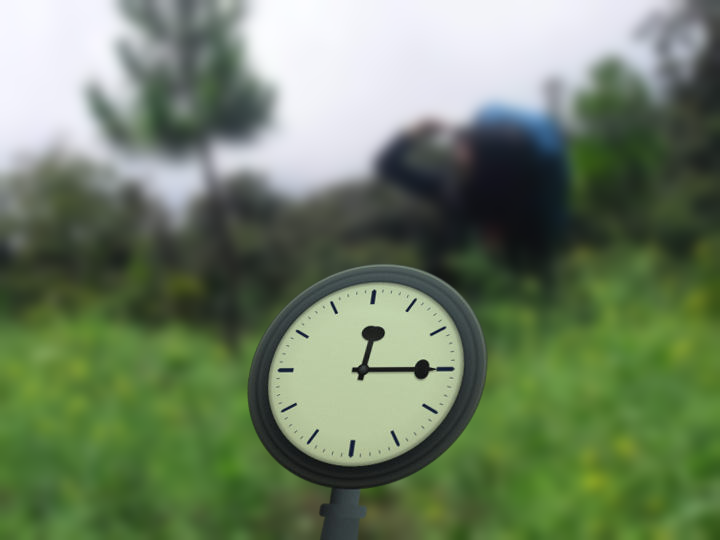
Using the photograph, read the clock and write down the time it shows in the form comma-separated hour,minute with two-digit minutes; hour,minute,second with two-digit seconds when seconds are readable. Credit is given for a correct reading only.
12,15
